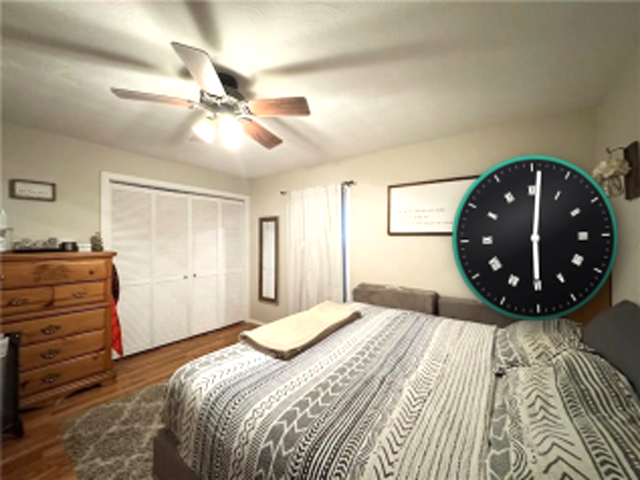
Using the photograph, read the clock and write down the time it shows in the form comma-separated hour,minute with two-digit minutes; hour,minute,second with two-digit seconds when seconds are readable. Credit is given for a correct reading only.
6,01
